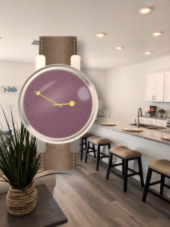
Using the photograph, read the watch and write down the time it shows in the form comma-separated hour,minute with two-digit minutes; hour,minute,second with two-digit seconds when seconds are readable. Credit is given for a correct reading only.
2,50
